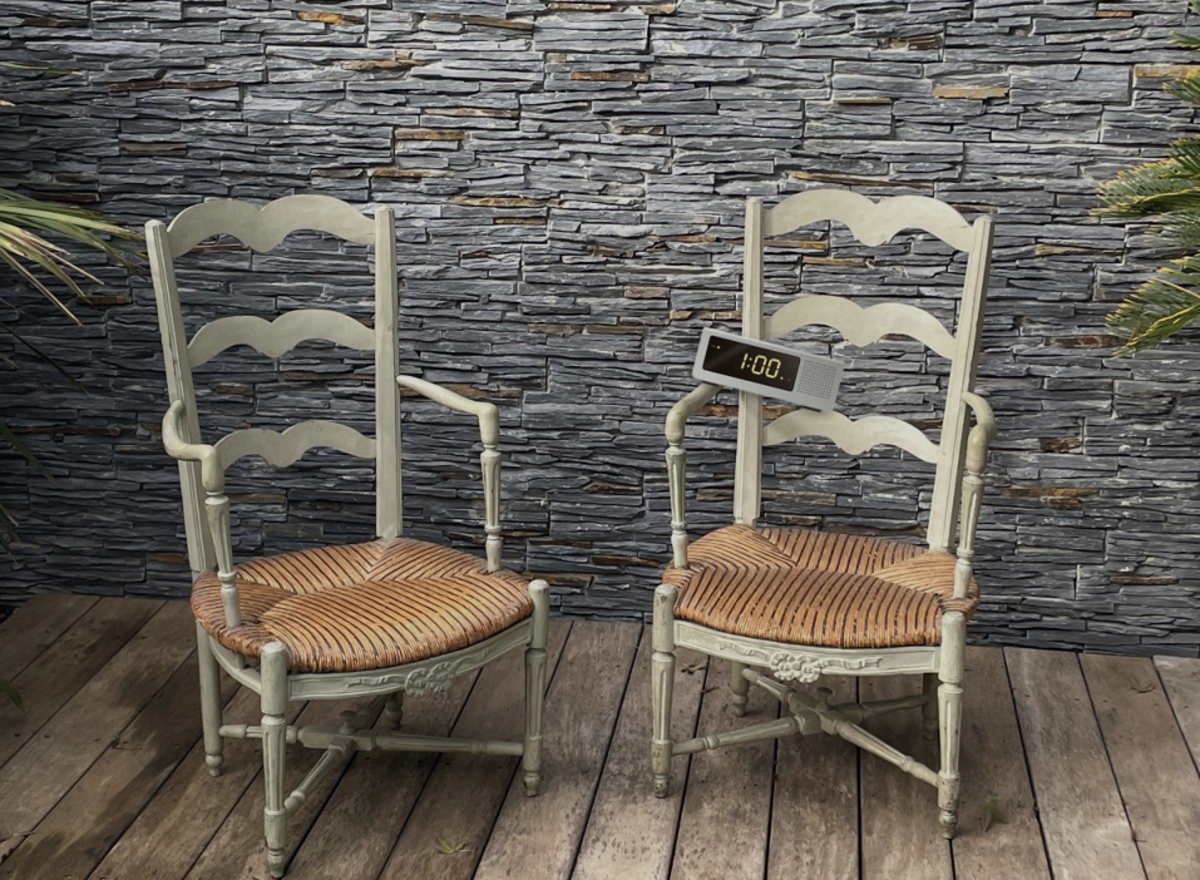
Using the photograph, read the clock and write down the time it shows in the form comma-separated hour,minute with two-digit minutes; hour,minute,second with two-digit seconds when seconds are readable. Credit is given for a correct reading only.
1,00
